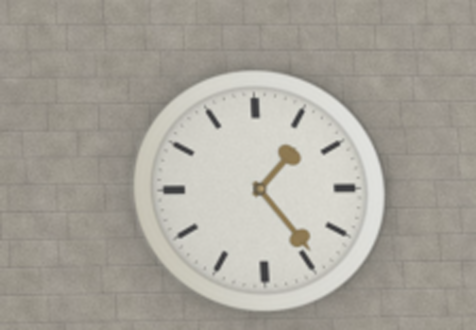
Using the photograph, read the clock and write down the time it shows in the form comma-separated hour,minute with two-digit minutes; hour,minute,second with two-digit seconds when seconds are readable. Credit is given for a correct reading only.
1,24
